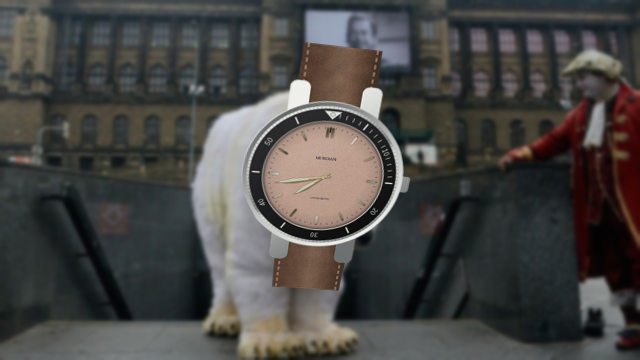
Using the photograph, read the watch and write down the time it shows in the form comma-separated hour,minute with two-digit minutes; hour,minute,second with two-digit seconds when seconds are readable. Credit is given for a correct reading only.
7,43
